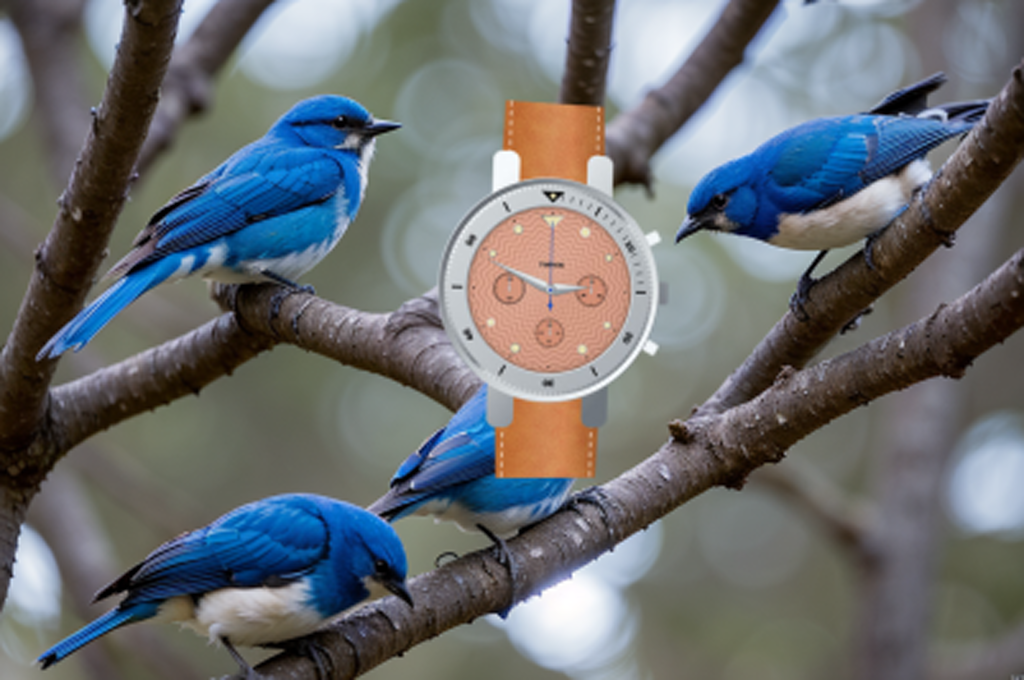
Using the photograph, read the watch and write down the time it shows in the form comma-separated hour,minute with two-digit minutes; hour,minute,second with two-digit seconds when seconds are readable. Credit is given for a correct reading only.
2,49
